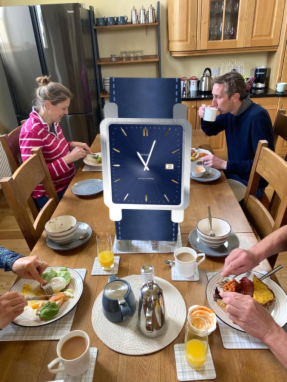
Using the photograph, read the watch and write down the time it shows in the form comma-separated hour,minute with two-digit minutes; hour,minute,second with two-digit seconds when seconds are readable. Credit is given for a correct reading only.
11,03
